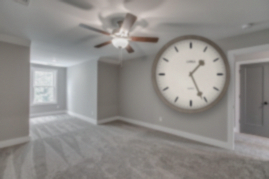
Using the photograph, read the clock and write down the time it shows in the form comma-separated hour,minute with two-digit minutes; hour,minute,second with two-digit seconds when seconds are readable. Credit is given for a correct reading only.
1,26
